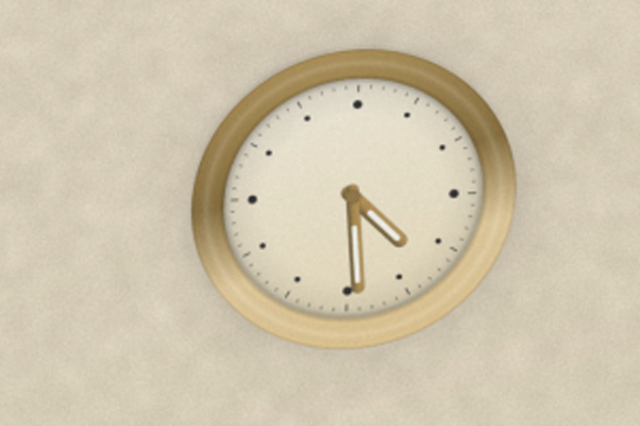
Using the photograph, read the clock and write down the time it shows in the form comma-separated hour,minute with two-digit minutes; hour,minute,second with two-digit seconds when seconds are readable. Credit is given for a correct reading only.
4,29
